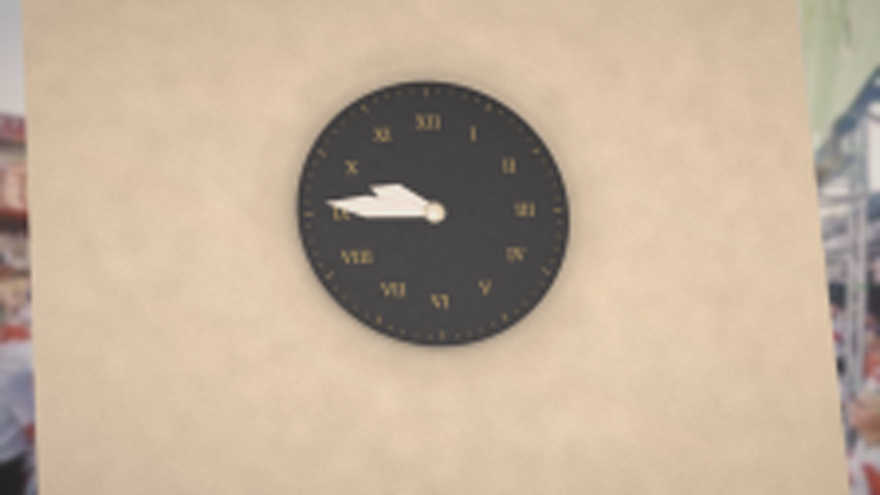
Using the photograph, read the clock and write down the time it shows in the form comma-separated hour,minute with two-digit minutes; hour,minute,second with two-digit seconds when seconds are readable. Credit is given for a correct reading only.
9,46
